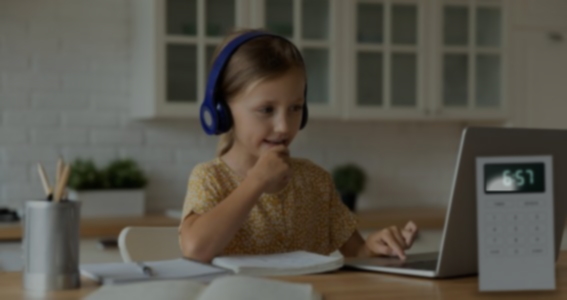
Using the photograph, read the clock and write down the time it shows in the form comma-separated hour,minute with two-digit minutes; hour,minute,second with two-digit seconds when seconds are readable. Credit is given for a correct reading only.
6,57
